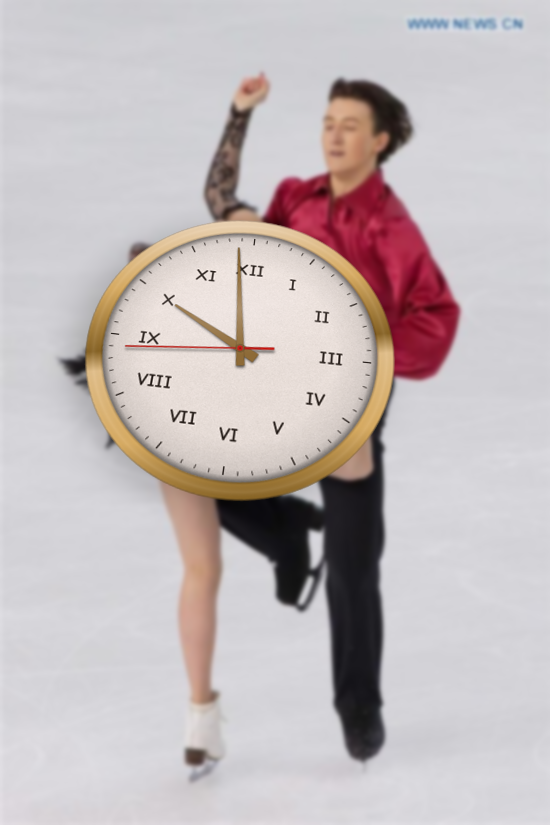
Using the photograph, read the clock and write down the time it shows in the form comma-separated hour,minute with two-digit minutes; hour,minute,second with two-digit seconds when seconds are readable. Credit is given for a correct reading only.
9,58,44
